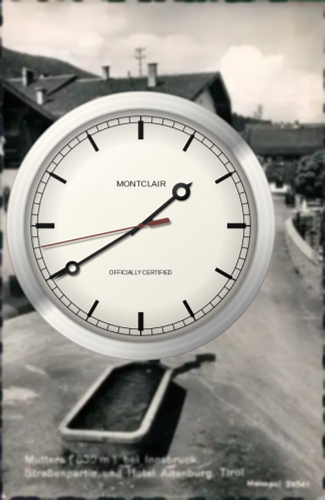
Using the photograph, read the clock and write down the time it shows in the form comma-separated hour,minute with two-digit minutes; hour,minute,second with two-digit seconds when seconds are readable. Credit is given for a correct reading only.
1,39,43
